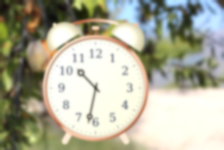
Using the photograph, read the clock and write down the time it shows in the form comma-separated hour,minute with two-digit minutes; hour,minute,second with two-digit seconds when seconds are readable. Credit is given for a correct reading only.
10,32
